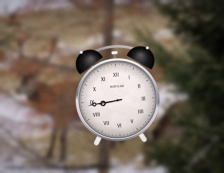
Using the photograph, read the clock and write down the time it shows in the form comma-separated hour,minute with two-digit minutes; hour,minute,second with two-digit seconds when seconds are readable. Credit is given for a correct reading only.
8,44
